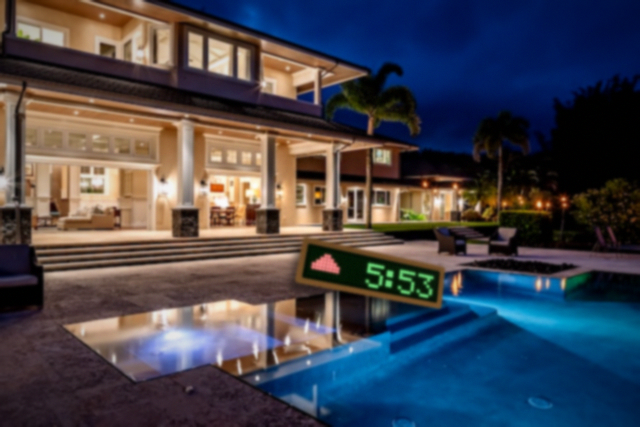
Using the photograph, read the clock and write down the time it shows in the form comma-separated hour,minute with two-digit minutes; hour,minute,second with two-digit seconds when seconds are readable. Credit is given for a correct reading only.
5,53
